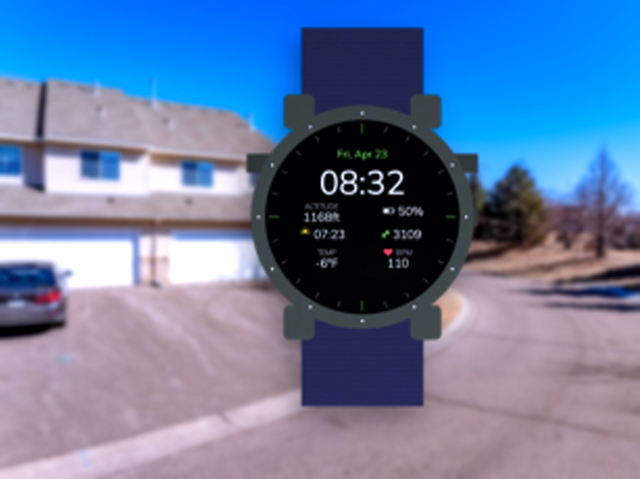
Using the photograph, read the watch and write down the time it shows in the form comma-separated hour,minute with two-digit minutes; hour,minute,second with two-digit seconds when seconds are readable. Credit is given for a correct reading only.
8,32
